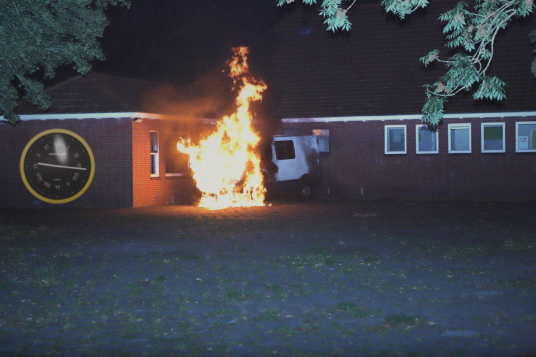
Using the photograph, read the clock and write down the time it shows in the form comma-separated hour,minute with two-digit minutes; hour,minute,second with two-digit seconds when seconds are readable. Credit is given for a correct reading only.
9,16
